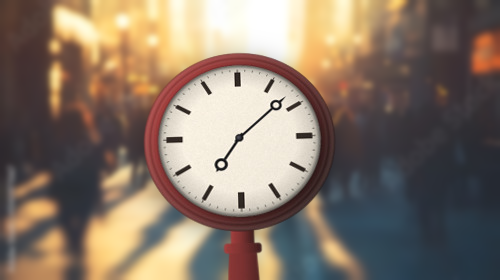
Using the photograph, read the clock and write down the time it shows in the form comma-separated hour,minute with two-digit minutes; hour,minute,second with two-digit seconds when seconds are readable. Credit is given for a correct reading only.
7,08
